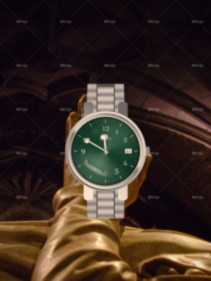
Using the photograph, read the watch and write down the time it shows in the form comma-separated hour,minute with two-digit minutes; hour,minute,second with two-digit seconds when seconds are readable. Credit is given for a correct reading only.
11,50
